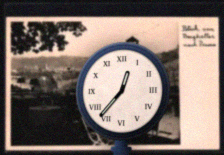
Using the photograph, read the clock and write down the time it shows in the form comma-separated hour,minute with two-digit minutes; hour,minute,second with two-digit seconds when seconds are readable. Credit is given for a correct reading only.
12,37
